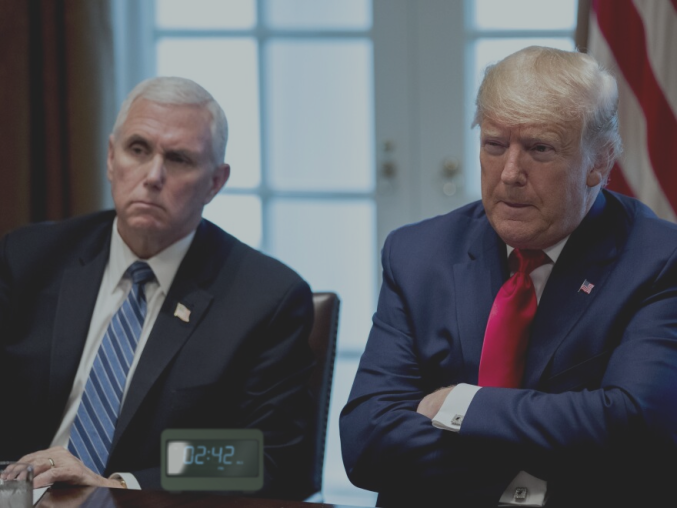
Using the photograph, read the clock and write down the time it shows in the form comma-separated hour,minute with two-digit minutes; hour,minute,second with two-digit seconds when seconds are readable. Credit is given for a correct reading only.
2,42
